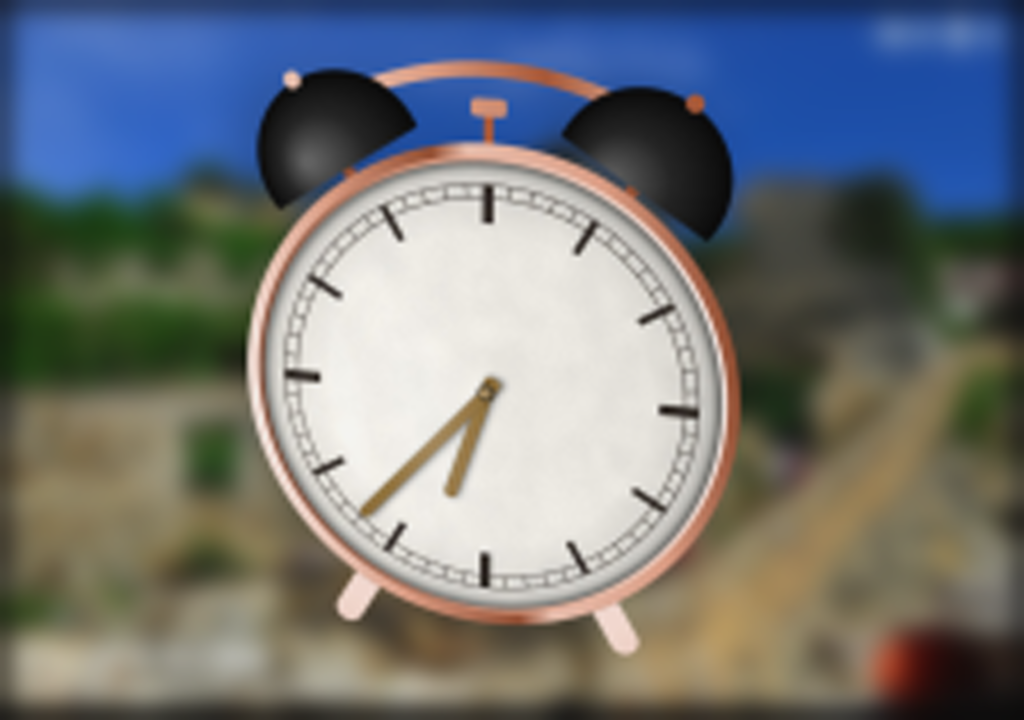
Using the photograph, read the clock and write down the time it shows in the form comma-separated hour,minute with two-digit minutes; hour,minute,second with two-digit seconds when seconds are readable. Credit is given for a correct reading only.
6,37
